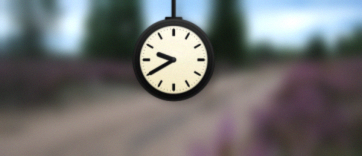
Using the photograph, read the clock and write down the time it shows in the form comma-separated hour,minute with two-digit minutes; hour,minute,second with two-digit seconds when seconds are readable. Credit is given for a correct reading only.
9,40
